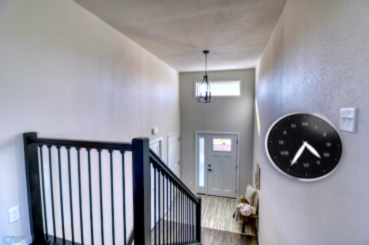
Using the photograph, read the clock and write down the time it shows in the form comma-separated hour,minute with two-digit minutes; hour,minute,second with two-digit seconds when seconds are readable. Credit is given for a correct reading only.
4,35
